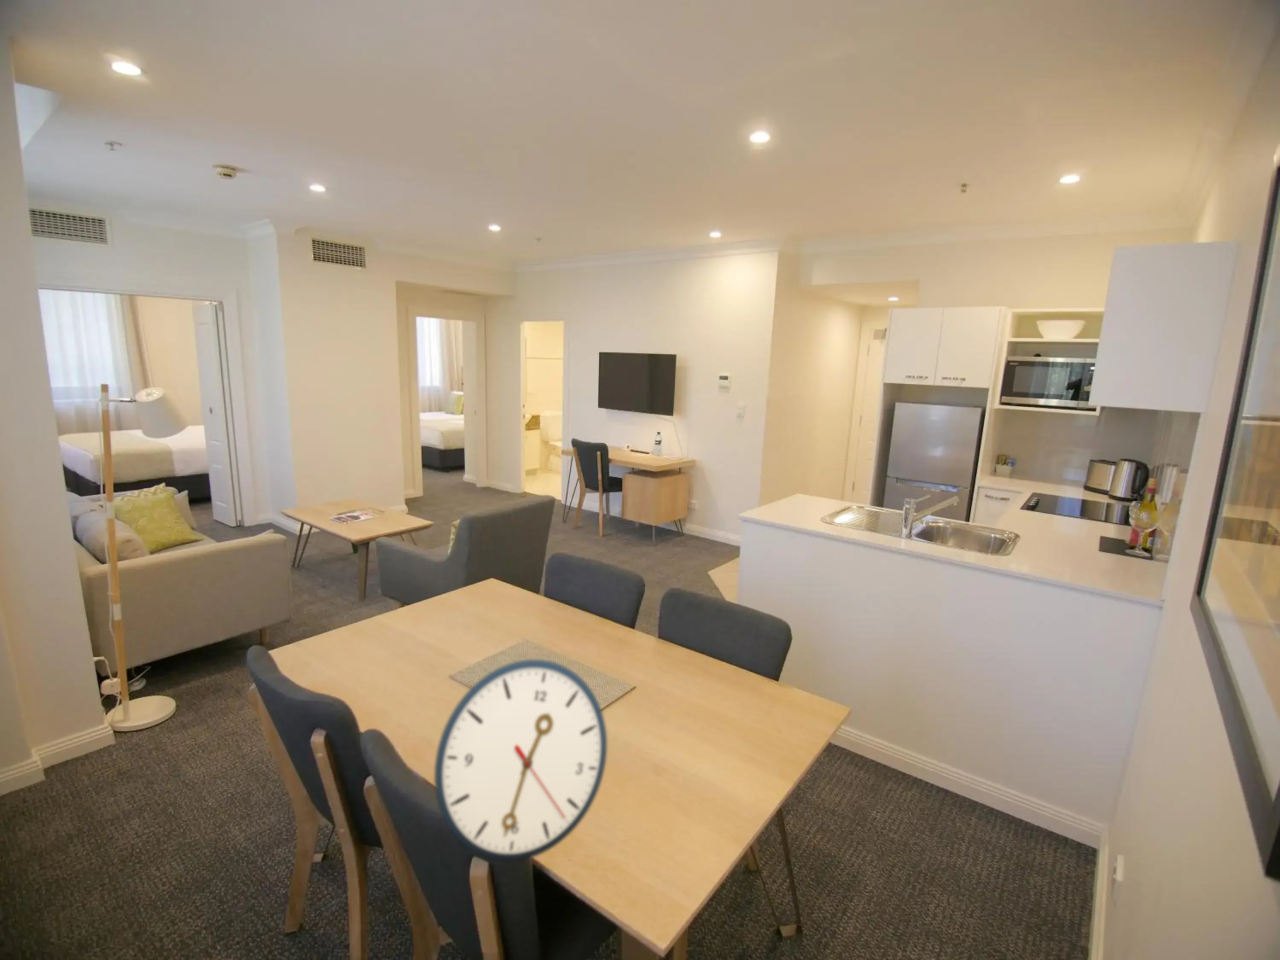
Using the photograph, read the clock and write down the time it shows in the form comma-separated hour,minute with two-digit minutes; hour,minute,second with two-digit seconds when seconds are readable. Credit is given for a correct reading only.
12,31,22
